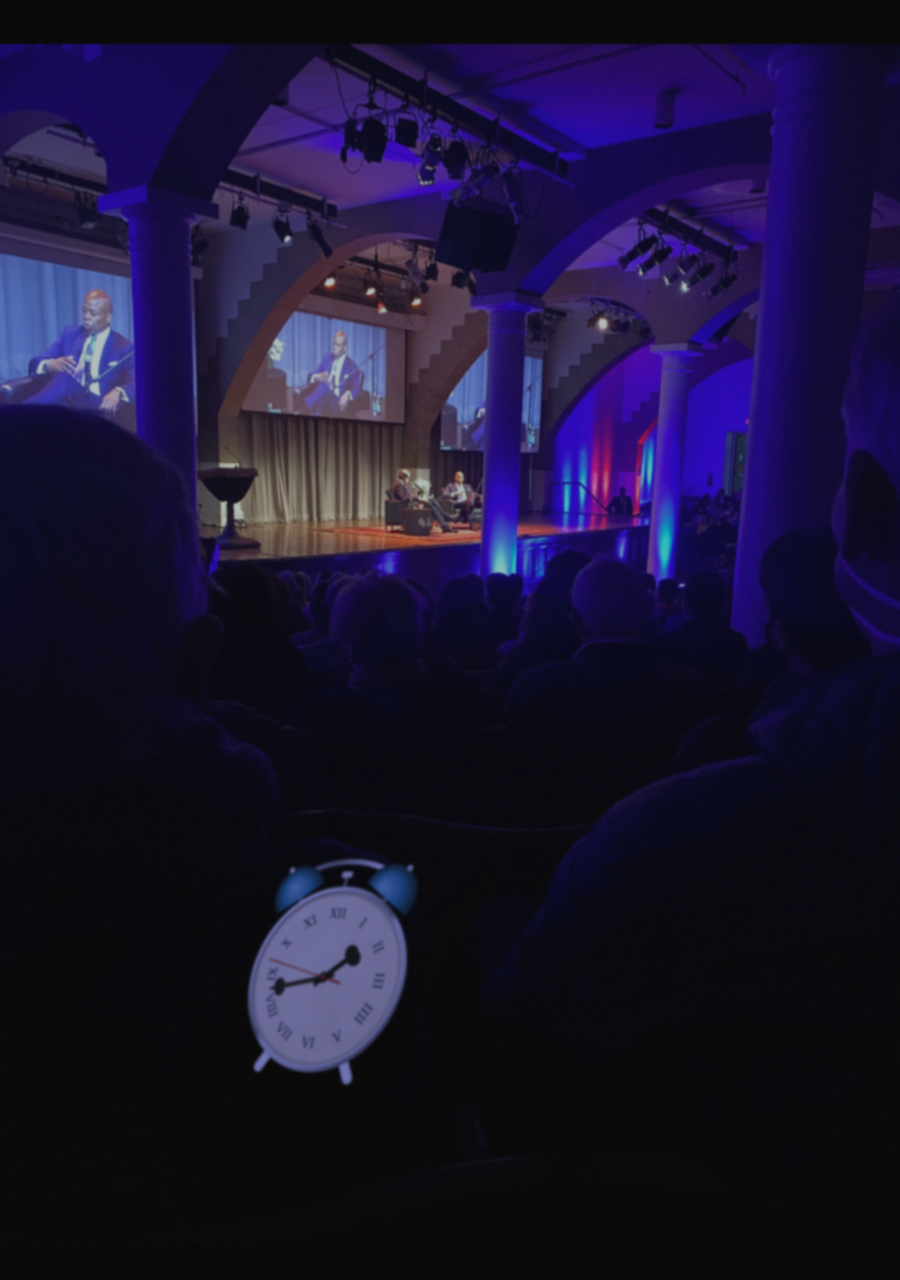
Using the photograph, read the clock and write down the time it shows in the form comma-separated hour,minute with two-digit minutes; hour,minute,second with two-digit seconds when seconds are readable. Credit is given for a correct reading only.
1,42,47
